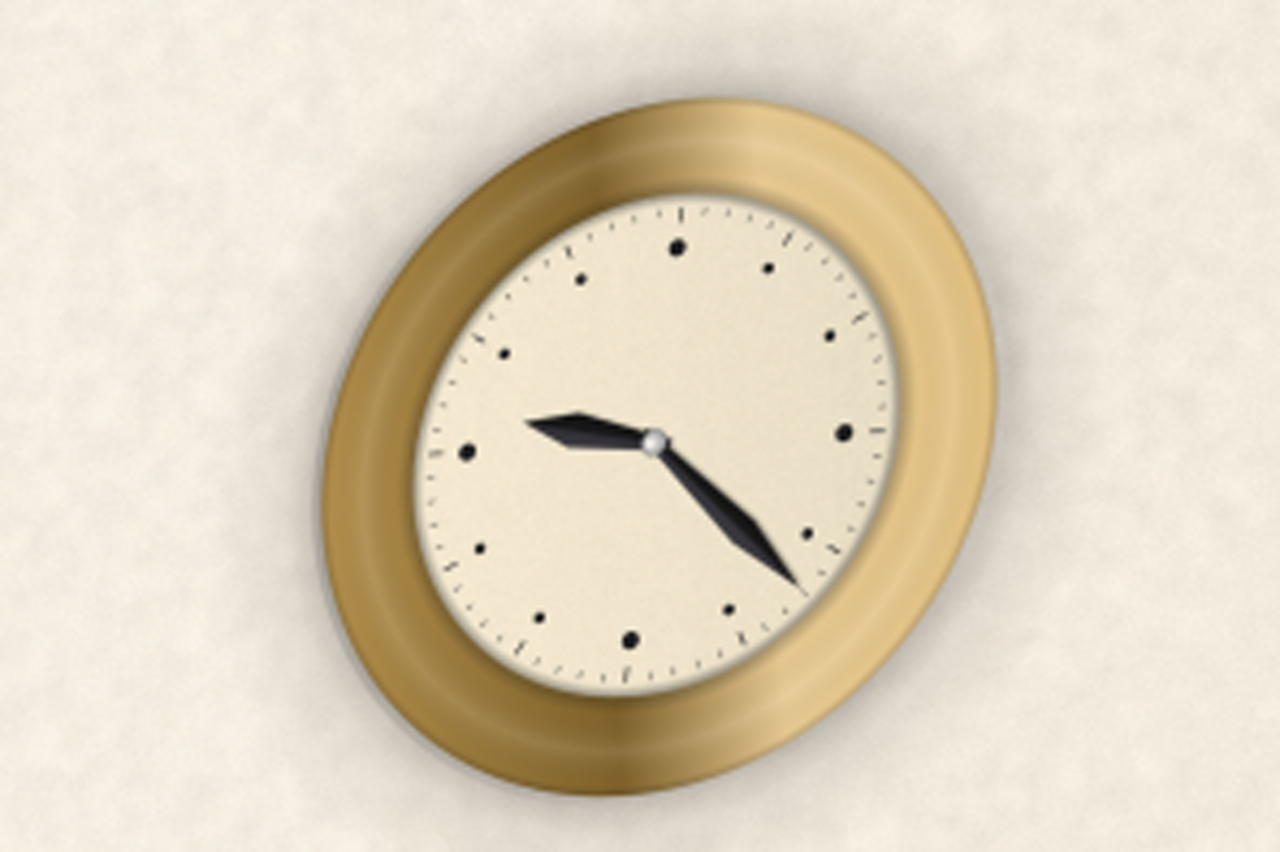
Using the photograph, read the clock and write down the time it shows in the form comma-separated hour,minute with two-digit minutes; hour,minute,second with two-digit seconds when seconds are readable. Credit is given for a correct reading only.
9,22
